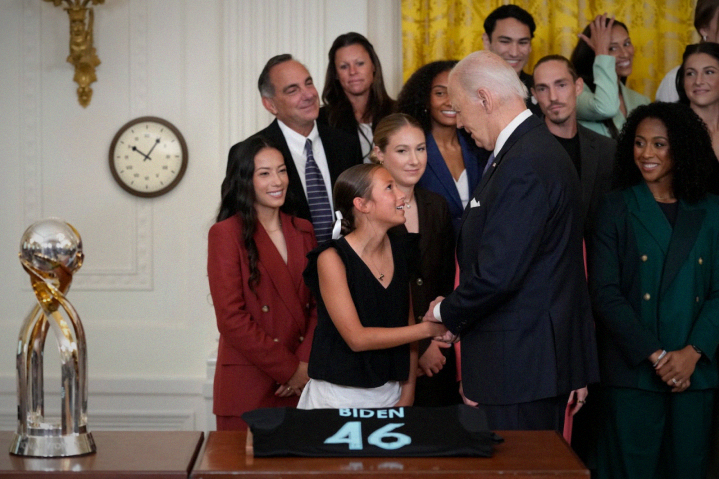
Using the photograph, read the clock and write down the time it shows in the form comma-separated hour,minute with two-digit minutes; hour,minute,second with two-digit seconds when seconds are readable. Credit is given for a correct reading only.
10,06
